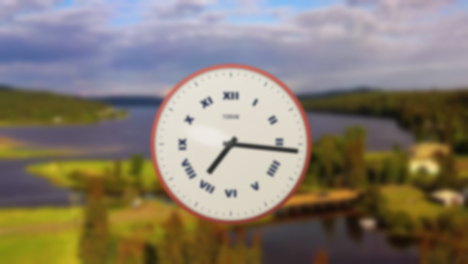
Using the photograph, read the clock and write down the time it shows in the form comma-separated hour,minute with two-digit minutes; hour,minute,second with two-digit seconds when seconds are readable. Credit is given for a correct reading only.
7,16
